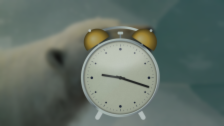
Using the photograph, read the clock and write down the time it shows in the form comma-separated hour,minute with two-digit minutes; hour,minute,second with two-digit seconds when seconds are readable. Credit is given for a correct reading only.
9,18
